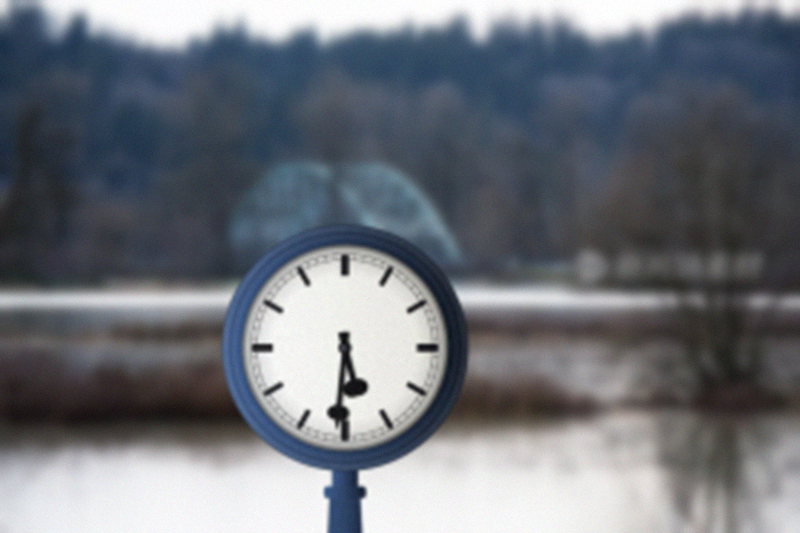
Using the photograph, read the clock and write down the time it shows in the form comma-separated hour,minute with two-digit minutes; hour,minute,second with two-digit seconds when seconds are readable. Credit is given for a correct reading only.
5,31
